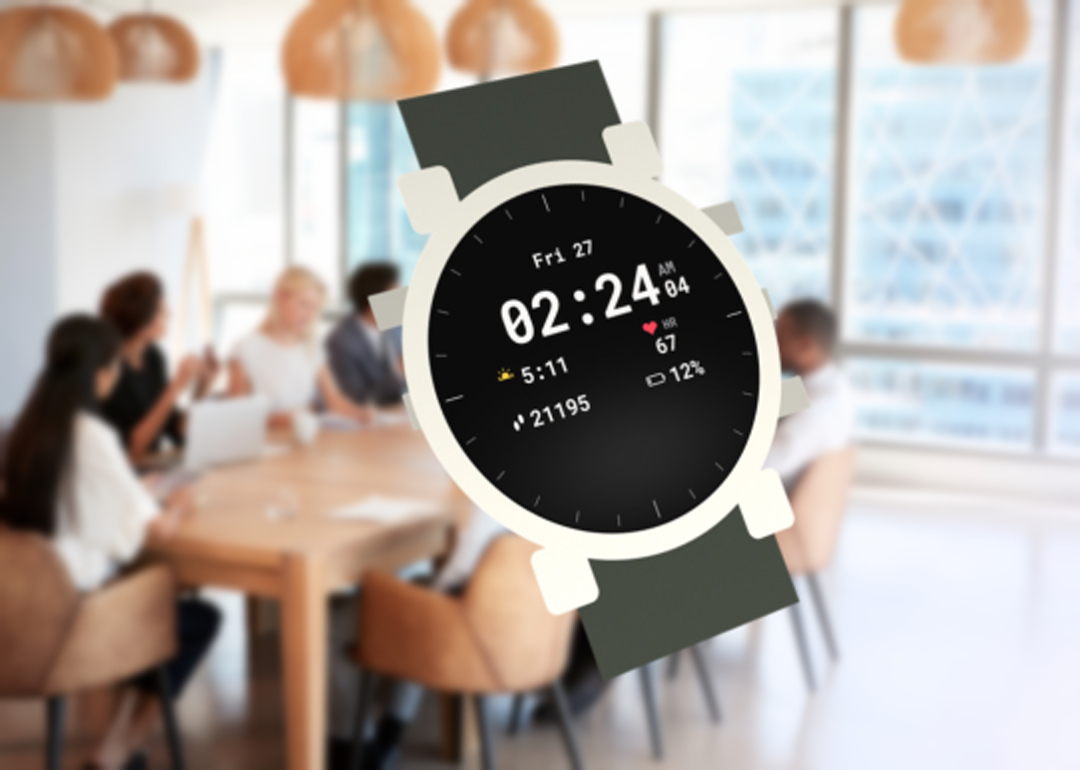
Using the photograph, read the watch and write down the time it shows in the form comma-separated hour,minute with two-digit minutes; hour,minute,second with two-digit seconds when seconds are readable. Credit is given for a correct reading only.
2,24,04
